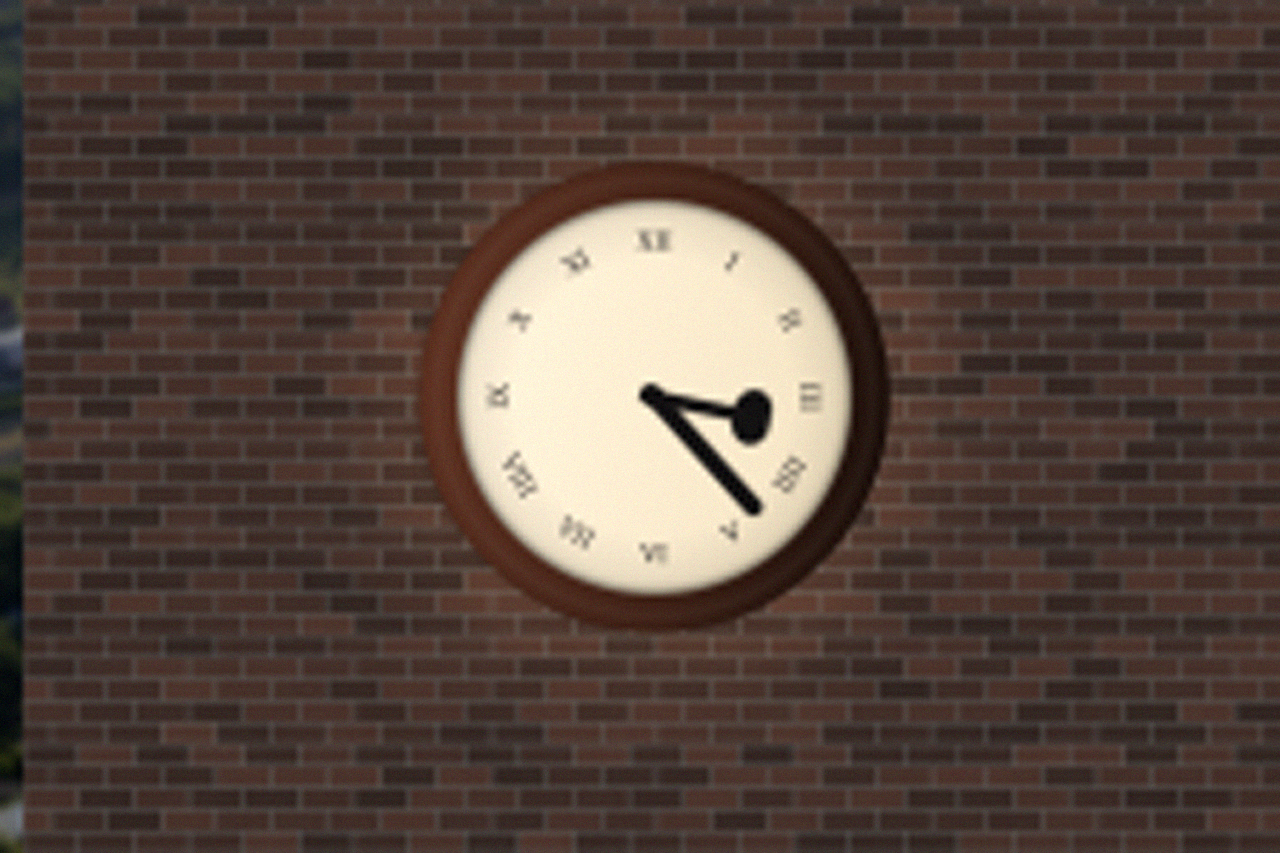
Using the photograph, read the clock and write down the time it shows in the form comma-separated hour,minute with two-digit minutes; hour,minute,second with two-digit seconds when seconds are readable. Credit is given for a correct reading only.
3,23
